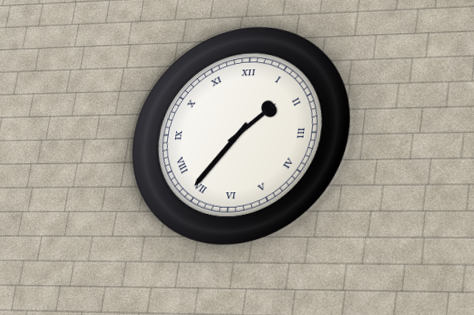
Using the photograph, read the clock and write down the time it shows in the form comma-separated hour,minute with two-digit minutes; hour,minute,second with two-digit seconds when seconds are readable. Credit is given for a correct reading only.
1,36
